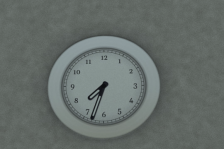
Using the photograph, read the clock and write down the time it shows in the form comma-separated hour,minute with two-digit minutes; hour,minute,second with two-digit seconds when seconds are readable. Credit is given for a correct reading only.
7,33
